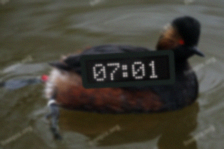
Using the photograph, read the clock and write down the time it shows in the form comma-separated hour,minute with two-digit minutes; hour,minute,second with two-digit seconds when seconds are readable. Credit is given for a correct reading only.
7,01
